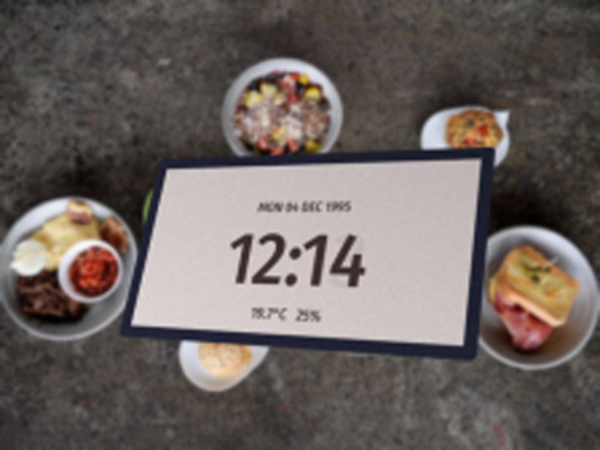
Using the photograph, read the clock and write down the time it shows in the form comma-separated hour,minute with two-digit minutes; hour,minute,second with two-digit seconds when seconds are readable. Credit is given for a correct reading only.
12,14
